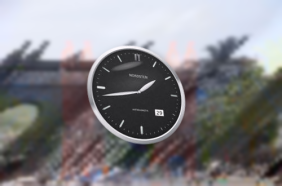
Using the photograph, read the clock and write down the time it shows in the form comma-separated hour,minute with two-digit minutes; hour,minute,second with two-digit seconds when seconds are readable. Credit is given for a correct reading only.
1,43
